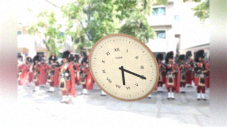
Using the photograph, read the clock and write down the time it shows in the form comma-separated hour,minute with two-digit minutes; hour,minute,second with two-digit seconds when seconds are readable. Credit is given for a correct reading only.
6,20
